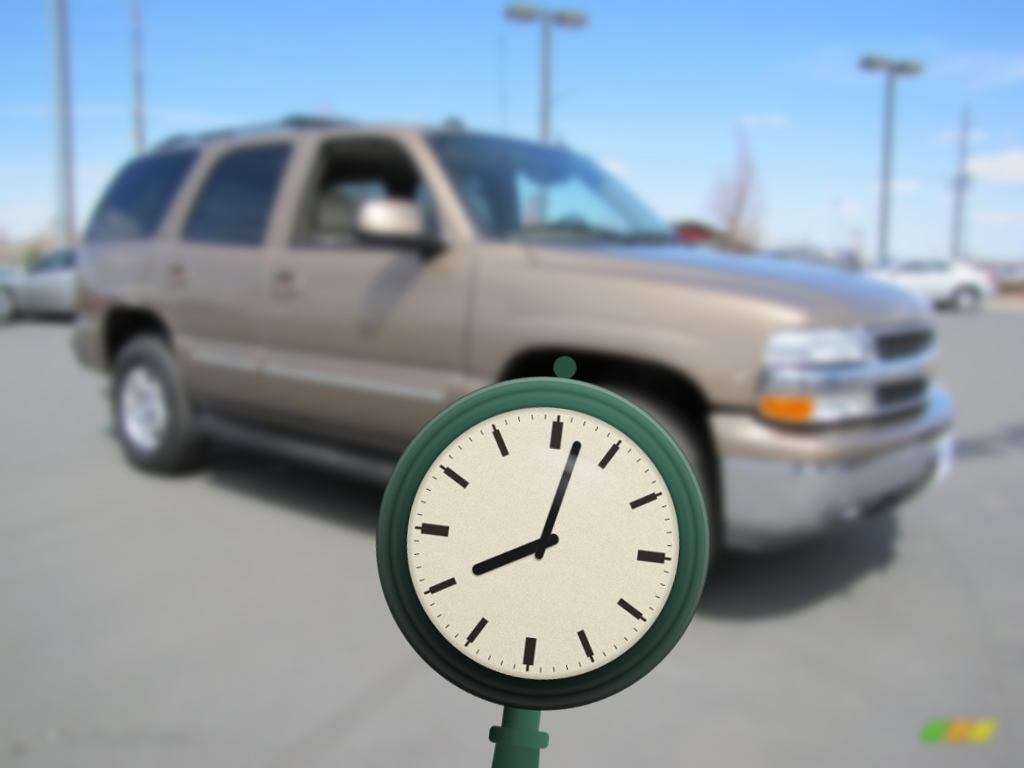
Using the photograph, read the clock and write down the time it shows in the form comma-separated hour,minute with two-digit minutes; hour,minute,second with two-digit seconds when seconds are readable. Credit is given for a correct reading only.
8,02
